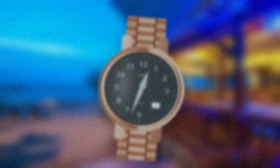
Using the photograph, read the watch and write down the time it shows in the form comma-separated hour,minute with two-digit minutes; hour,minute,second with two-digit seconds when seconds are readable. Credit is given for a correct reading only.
12,33
